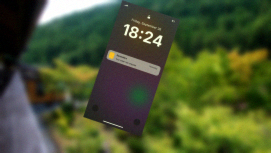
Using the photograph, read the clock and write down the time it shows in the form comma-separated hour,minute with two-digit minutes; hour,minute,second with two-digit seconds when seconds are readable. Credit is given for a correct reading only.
18,24
